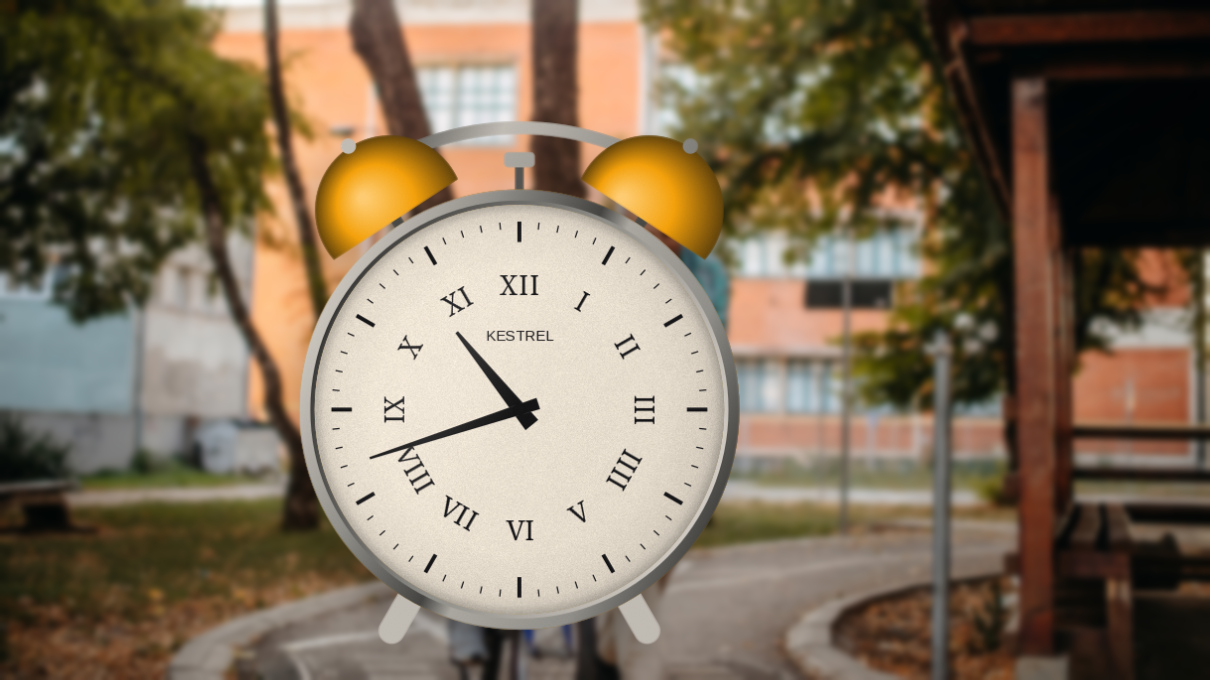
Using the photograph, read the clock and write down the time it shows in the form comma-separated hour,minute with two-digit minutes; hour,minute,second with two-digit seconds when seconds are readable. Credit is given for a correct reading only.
10,42
